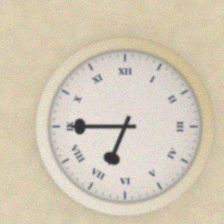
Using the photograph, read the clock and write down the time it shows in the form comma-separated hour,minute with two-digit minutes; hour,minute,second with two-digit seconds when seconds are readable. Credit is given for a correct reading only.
6,45
